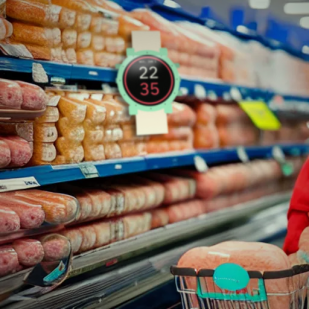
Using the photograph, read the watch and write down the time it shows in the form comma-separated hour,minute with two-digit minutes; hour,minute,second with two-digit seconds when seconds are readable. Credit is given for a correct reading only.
22,35
